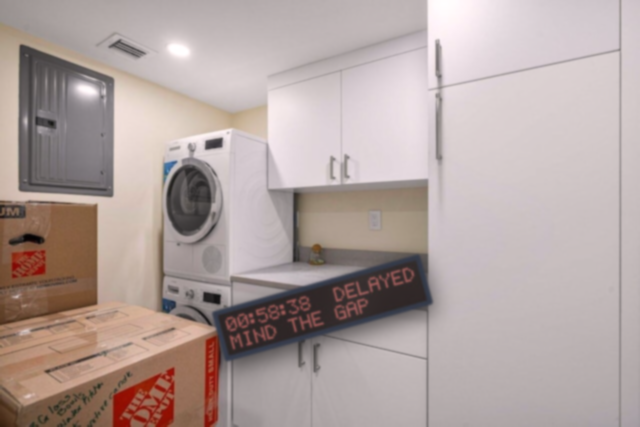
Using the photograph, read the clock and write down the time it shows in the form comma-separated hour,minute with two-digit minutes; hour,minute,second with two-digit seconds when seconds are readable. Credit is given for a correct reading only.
0,58,38
